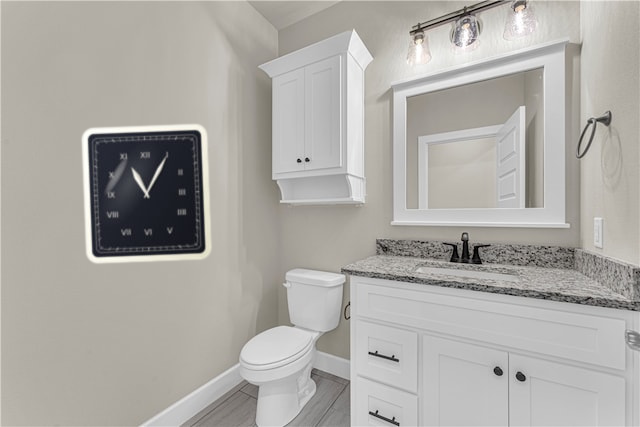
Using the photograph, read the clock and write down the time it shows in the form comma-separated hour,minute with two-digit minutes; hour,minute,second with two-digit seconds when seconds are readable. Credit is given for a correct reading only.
11,05
